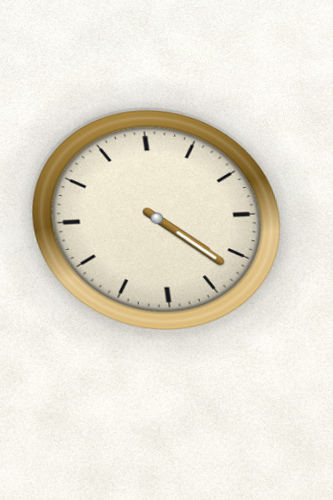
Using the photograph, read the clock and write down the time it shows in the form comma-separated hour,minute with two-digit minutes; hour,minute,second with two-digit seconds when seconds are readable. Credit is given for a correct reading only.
4,22
